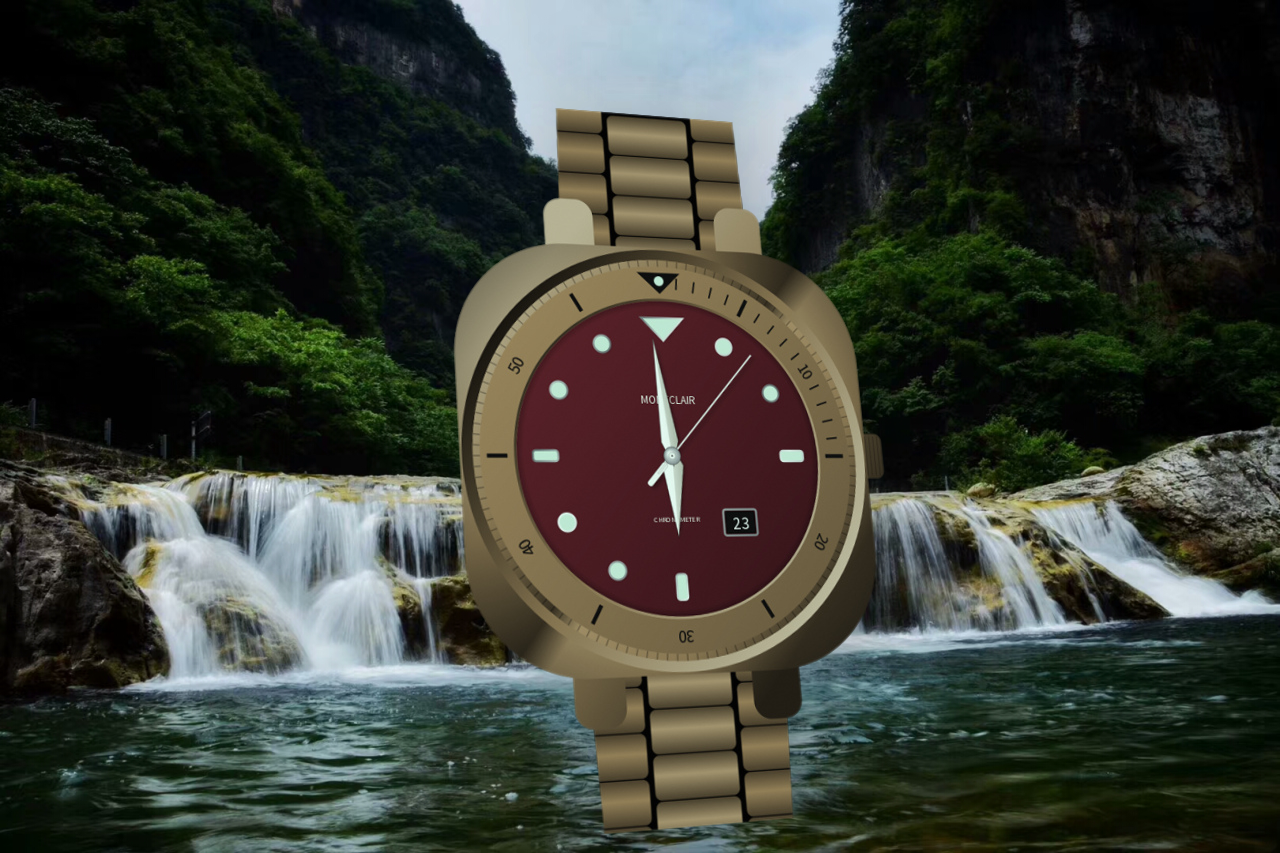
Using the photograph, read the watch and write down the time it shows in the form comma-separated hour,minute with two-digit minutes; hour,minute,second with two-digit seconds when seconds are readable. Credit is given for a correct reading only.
5,59,07
